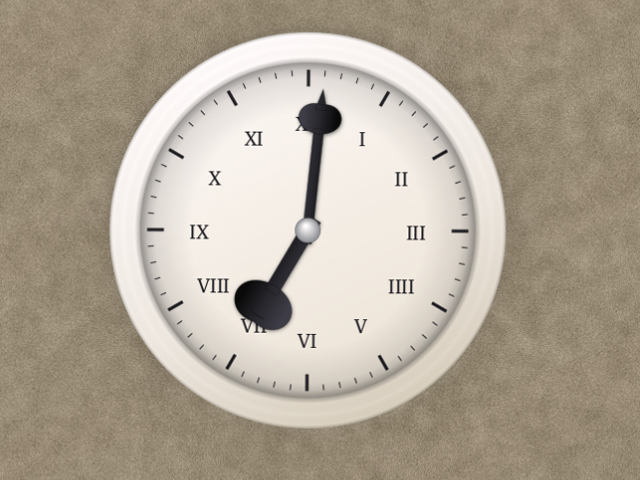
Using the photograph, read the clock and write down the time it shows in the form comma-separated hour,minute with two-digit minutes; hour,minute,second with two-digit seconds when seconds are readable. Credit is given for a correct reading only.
7,01
